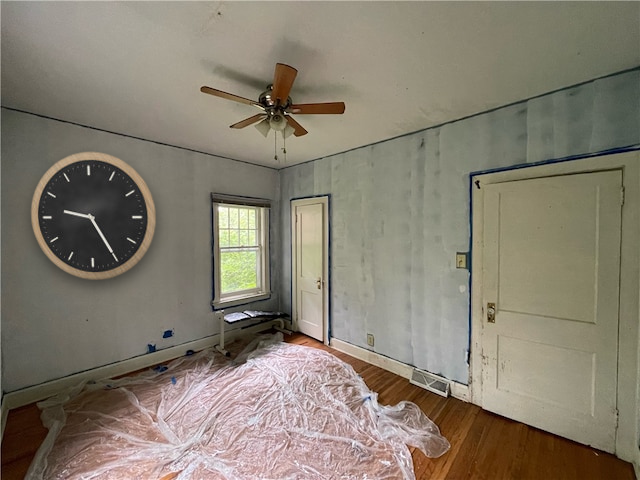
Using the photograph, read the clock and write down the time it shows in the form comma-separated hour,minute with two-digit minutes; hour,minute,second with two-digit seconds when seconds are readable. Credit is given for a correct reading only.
9,25
